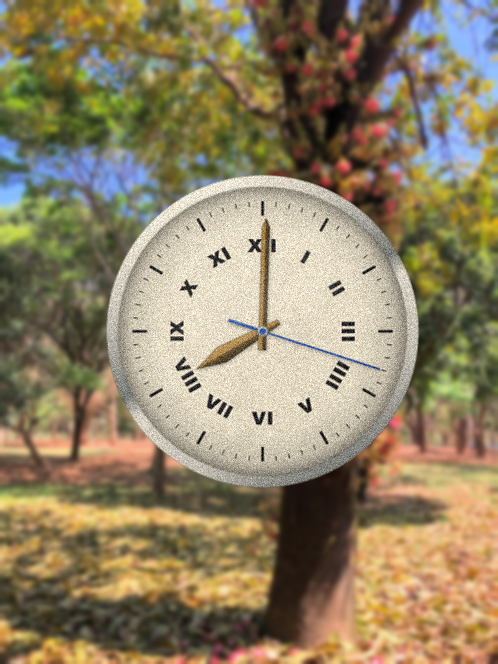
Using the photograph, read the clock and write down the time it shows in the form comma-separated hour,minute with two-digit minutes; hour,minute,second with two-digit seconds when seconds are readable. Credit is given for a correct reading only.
8,00,18
